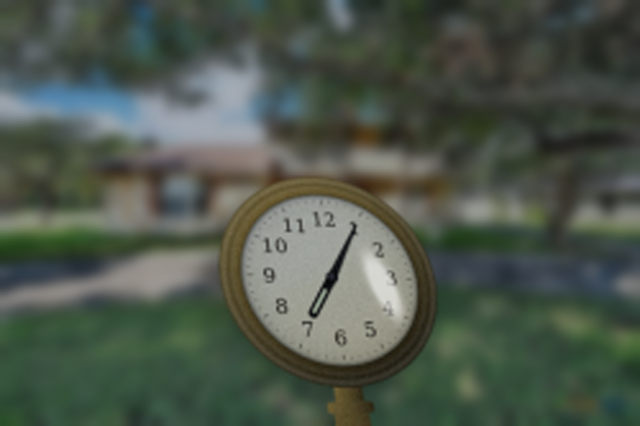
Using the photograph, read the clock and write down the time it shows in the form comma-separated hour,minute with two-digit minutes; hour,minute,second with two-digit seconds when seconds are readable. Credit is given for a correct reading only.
7,05
